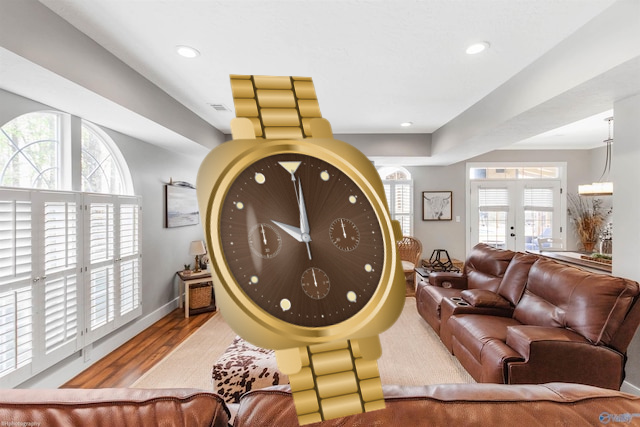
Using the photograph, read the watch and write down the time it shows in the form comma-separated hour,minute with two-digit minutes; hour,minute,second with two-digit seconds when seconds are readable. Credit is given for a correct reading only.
10,01
